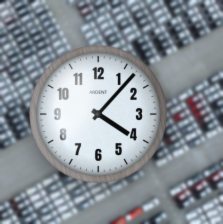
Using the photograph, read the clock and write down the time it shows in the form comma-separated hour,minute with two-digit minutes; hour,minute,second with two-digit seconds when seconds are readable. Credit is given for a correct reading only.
4,07
